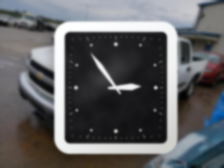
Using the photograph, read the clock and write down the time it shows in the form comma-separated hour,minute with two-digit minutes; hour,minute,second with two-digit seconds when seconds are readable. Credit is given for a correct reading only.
2,54
